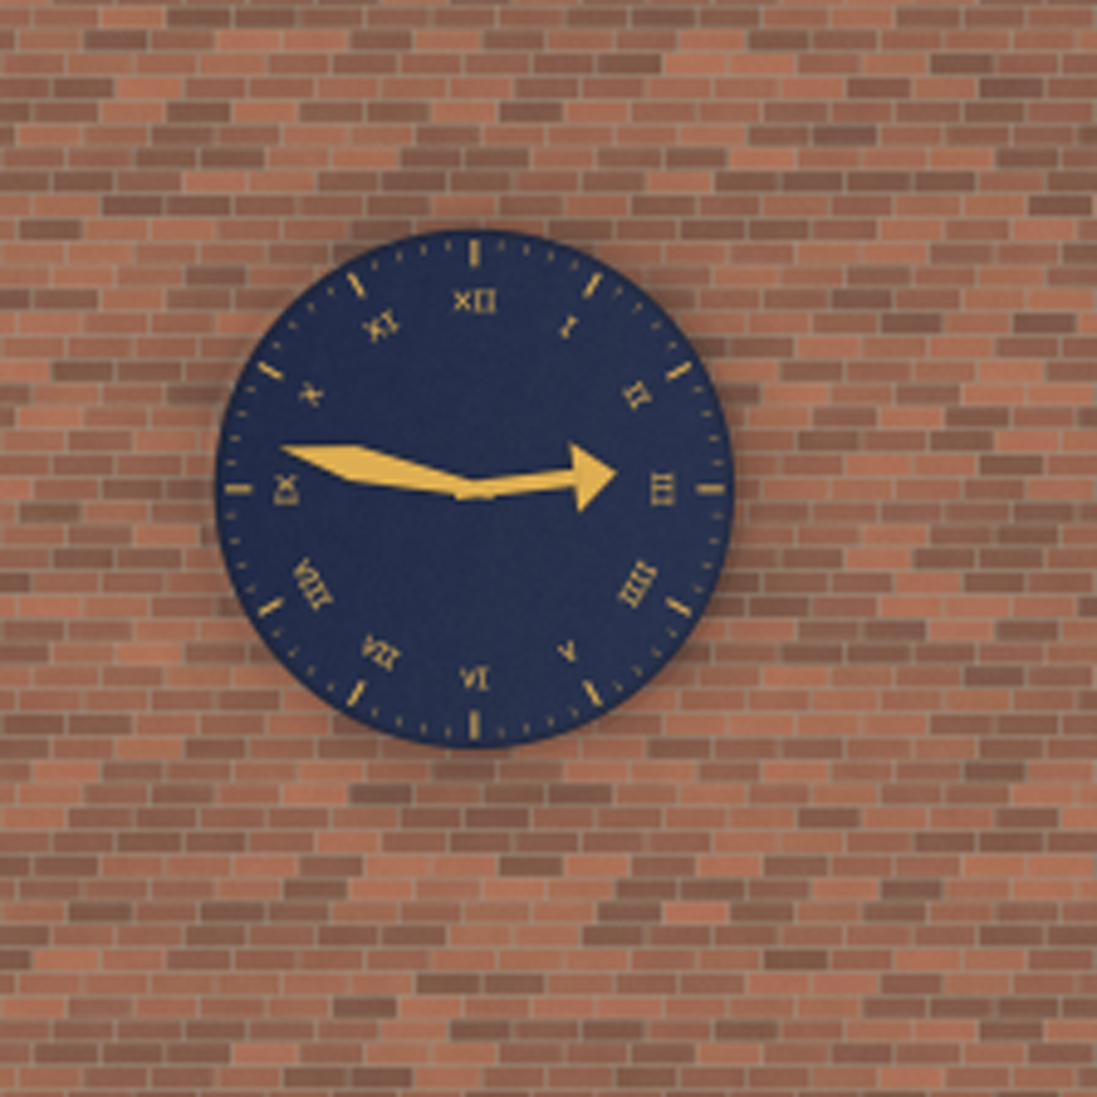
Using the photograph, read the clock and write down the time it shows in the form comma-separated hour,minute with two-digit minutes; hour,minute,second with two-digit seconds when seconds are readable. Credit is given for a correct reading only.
2,47
